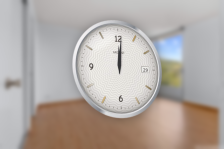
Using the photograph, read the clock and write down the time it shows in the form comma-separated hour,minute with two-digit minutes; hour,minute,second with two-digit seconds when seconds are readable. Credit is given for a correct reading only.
12,01
